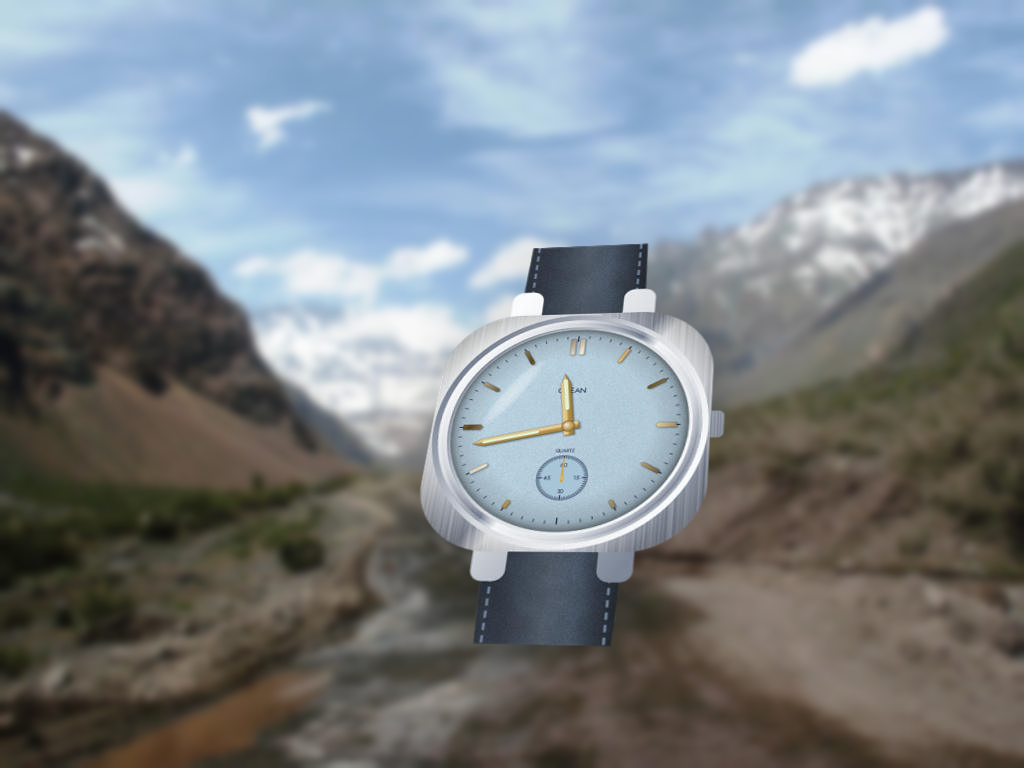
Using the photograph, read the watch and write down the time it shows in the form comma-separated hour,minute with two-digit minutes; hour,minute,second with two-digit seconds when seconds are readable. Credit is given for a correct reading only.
11,43
